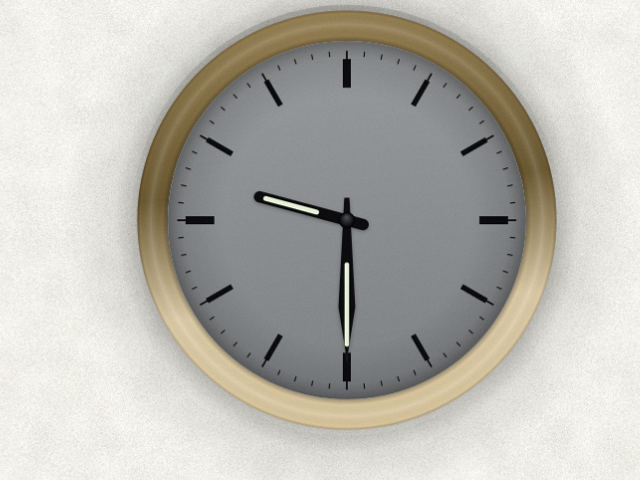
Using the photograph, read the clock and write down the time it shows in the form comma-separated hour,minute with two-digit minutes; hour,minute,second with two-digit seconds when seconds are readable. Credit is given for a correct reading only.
9,30
